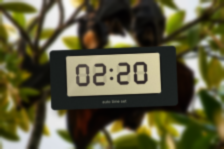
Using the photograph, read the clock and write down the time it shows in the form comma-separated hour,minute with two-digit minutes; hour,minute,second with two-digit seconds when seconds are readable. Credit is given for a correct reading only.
2,20
